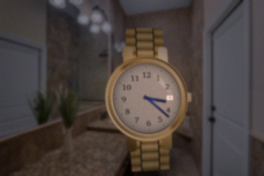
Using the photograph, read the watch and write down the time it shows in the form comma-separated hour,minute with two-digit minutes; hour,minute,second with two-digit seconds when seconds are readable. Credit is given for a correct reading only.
3,22
